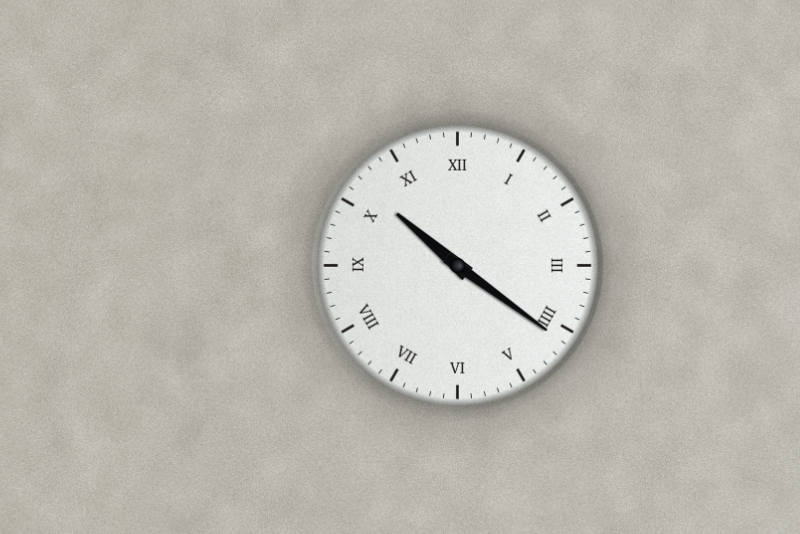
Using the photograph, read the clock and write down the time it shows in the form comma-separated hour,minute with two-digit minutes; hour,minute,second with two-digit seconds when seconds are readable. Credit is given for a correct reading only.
10,21
